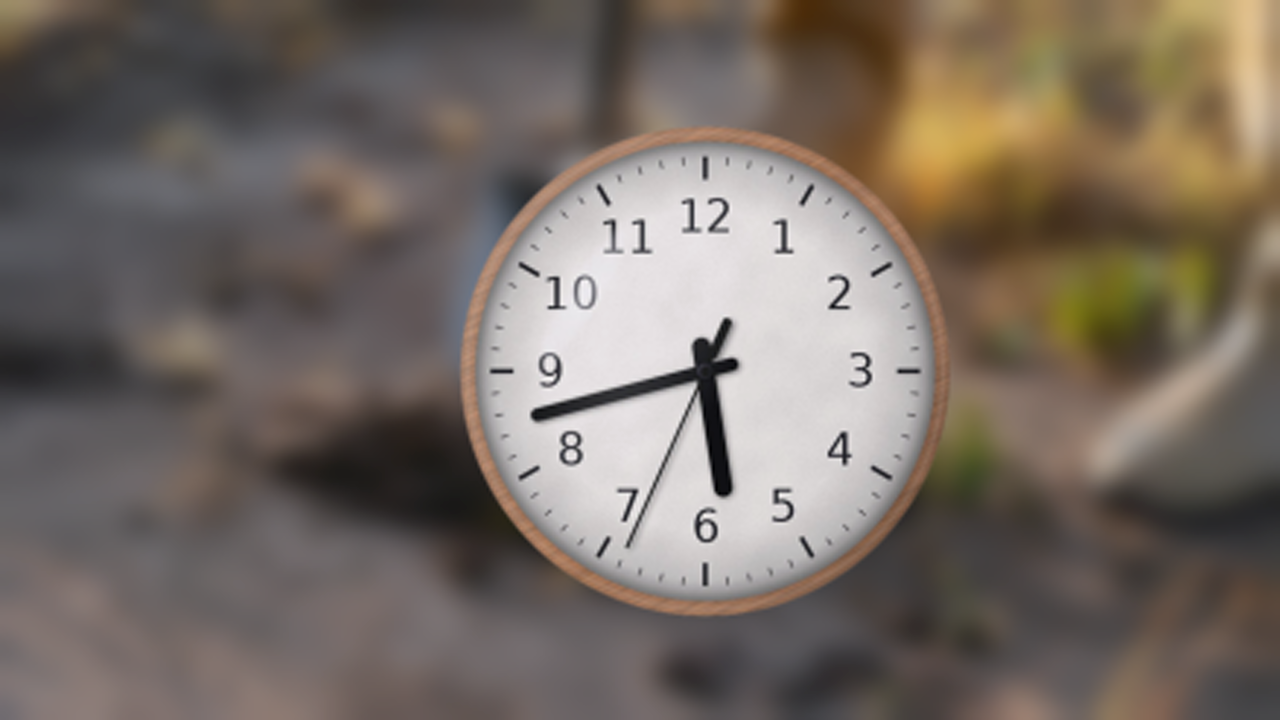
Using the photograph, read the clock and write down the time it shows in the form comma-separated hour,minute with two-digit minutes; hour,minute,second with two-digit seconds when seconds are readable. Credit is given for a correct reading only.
5,42,34
